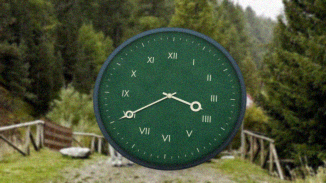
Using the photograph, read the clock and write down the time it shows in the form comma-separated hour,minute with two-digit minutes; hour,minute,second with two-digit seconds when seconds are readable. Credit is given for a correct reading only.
3,40
